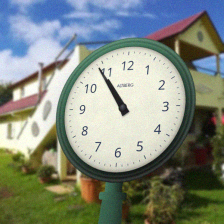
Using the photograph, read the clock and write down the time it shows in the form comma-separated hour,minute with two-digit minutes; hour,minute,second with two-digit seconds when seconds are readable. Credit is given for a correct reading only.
10,54
